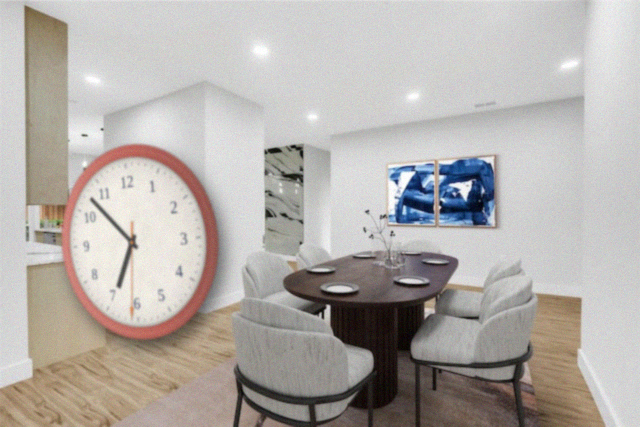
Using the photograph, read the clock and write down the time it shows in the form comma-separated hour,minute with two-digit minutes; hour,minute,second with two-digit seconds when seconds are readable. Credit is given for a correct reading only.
6,52,31
